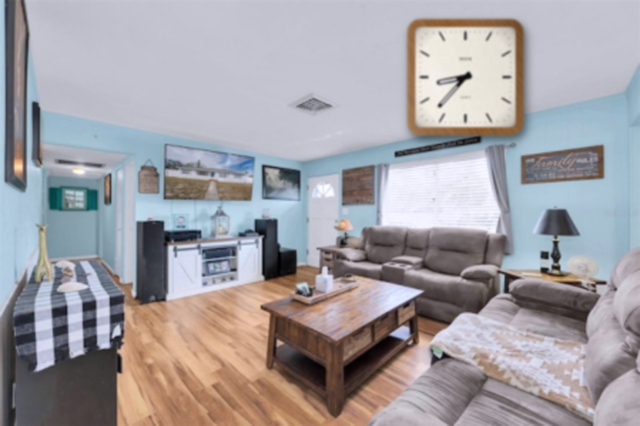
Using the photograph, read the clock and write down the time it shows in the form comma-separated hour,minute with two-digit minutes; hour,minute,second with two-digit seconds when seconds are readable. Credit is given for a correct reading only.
8,37
